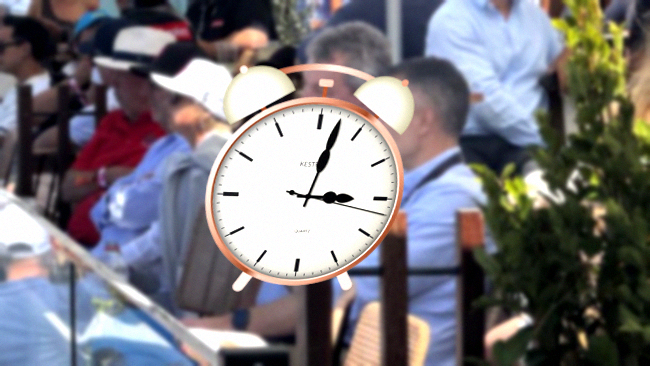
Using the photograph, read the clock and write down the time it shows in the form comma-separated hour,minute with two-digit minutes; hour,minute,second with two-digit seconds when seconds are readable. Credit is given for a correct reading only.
3,02,17
